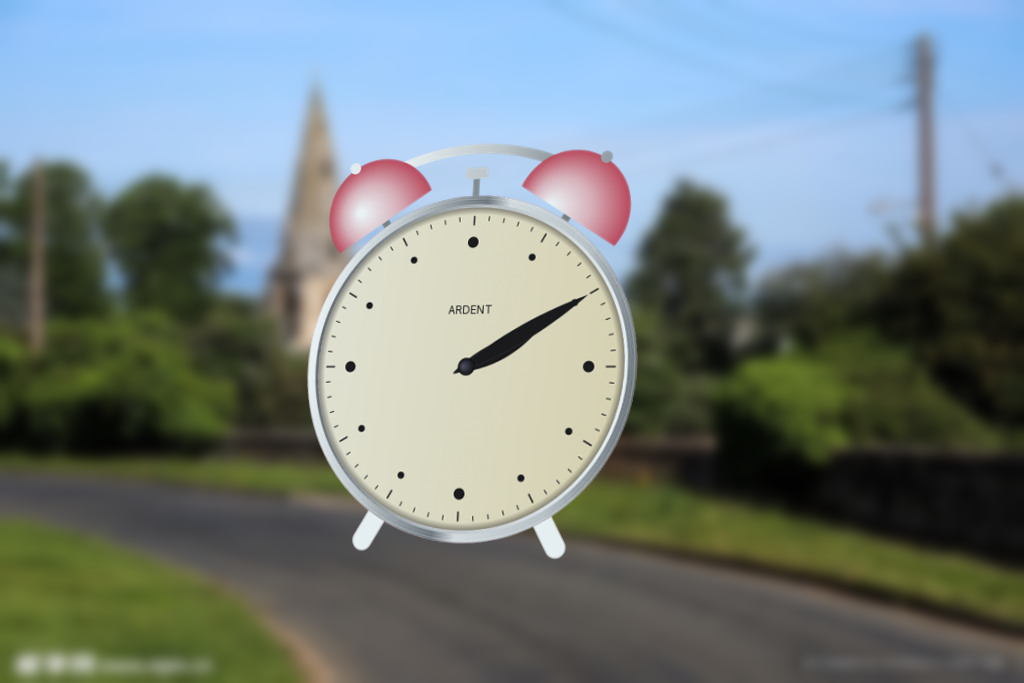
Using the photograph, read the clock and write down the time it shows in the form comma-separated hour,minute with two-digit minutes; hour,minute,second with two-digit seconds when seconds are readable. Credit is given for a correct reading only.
2,10
